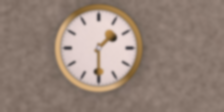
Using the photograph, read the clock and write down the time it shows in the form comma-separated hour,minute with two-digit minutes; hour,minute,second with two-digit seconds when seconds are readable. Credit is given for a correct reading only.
1,30
